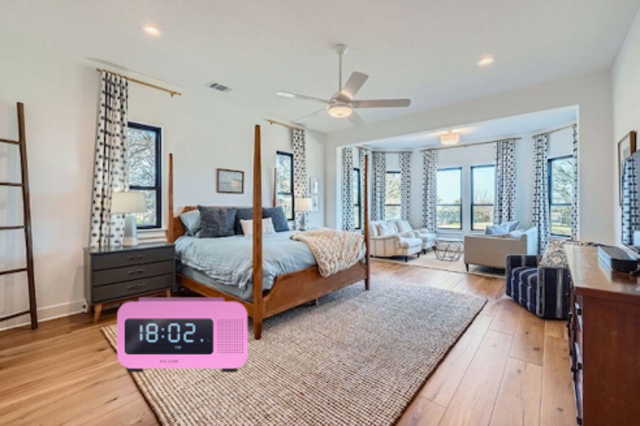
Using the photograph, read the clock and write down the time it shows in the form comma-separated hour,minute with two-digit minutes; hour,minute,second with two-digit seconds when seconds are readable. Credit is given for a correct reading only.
18,02
